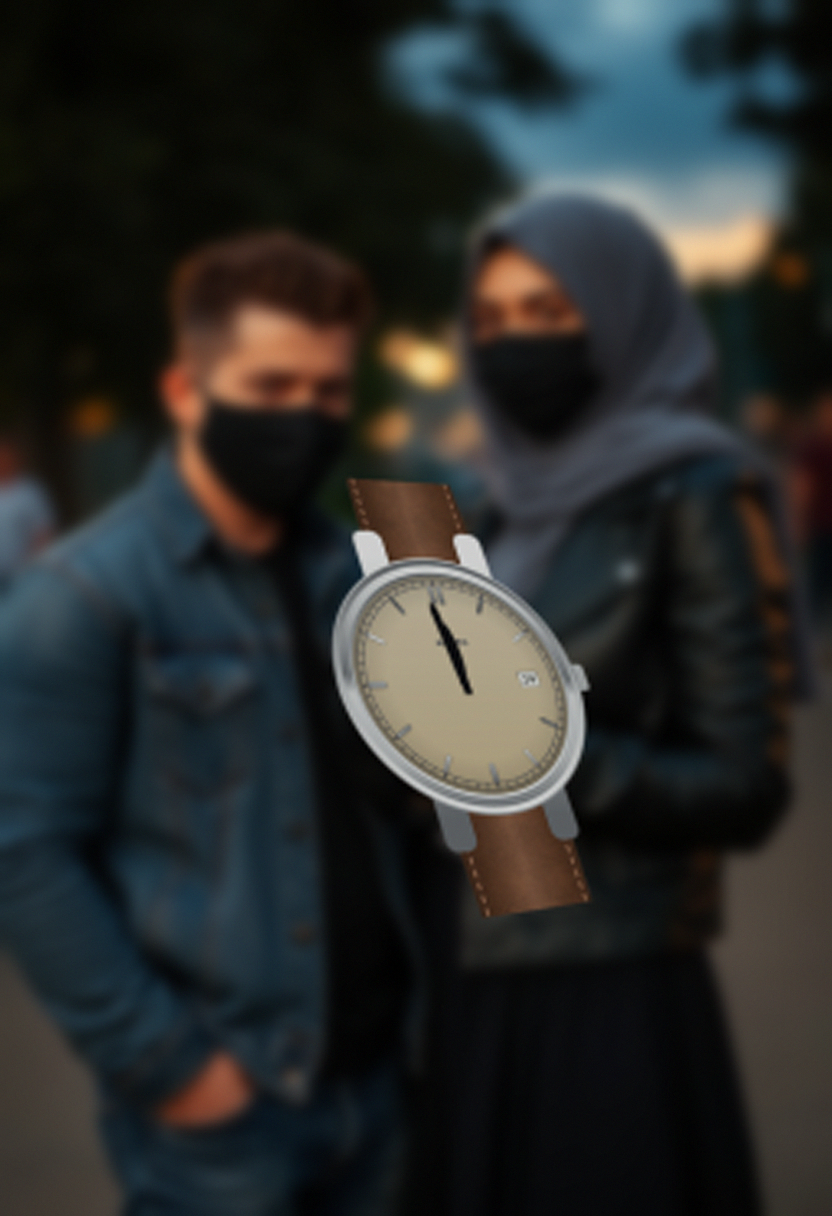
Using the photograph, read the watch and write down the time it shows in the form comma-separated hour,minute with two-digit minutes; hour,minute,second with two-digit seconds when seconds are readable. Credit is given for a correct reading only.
11,59
